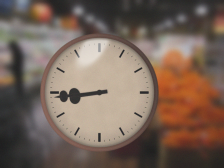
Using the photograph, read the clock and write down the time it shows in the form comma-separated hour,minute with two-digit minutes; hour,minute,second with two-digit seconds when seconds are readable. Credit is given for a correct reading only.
8,44
